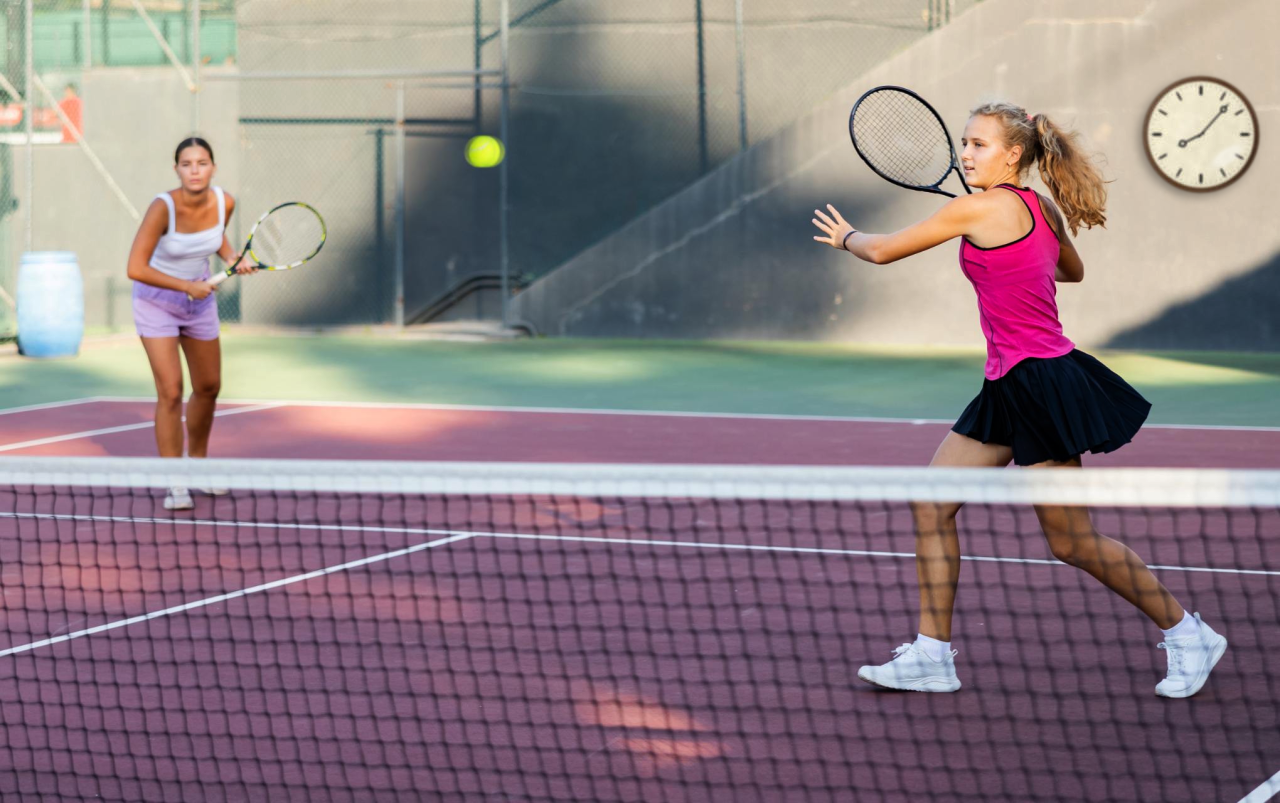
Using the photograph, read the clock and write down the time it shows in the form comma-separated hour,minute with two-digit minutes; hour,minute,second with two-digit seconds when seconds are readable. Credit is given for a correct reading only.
8,07
